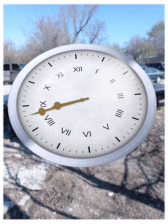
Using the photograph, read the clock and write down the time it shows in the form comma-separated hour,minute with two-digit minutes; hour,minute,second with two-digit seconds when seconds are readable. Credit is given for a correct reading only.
8,43
